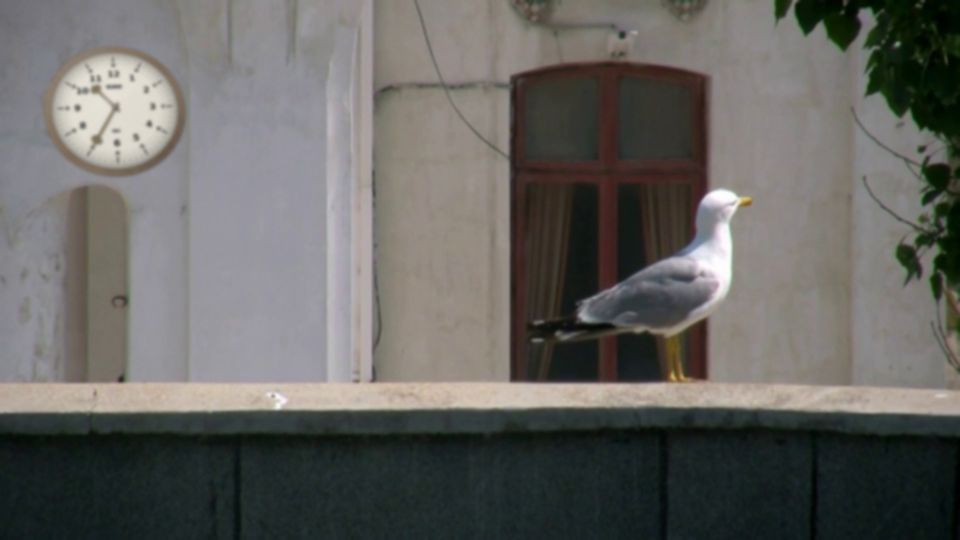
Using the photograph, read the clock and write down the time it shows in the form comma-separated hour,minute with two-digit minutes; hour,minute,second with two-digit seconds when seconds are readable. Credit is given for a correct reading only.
10,35
